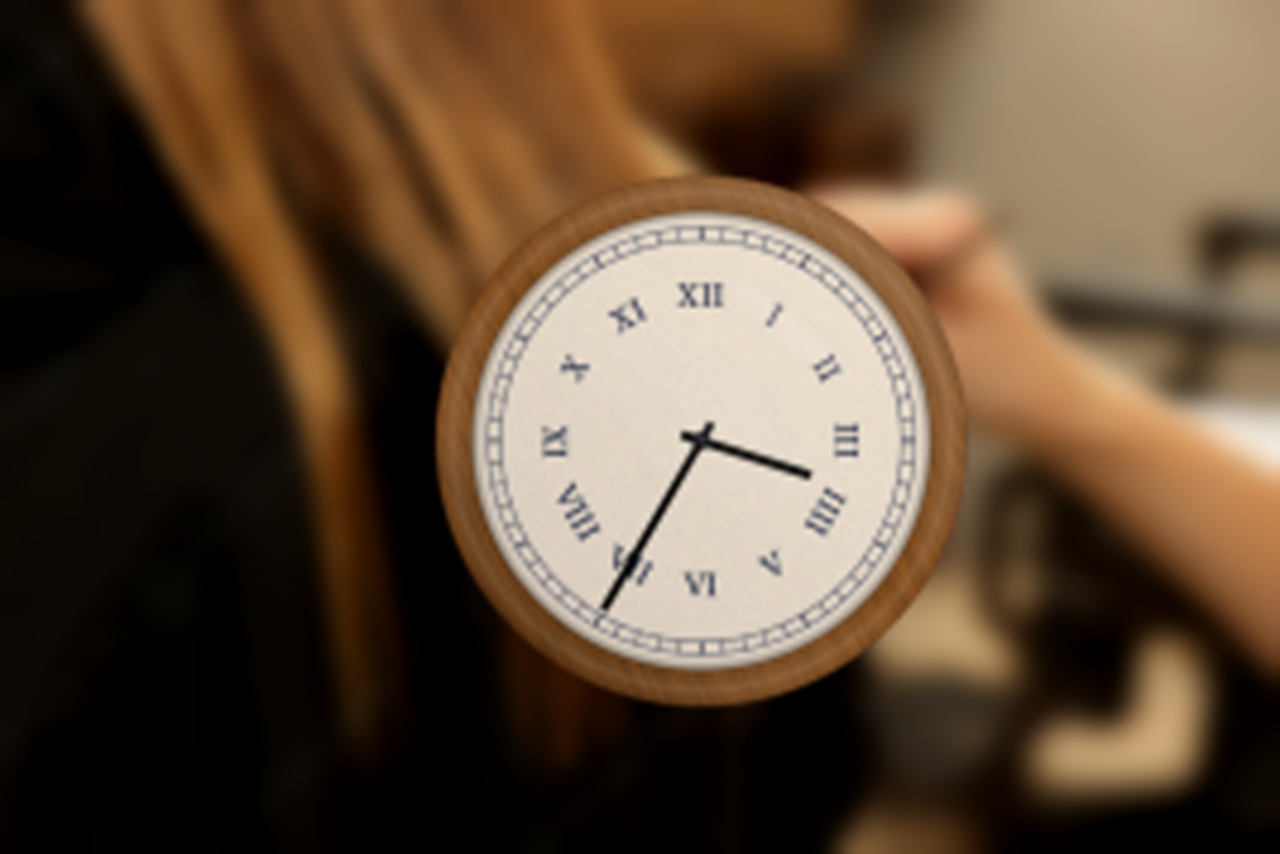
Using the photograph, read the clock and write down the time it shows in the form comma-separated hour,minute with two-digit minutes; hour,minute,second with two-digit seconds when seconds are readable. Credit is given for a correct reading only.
3,35
